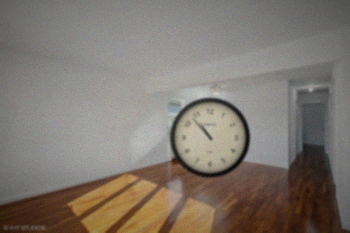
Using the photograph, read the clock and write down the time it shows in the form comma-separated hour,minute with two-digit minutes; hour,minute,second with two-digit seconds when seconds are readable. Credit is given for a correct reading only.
10,53
